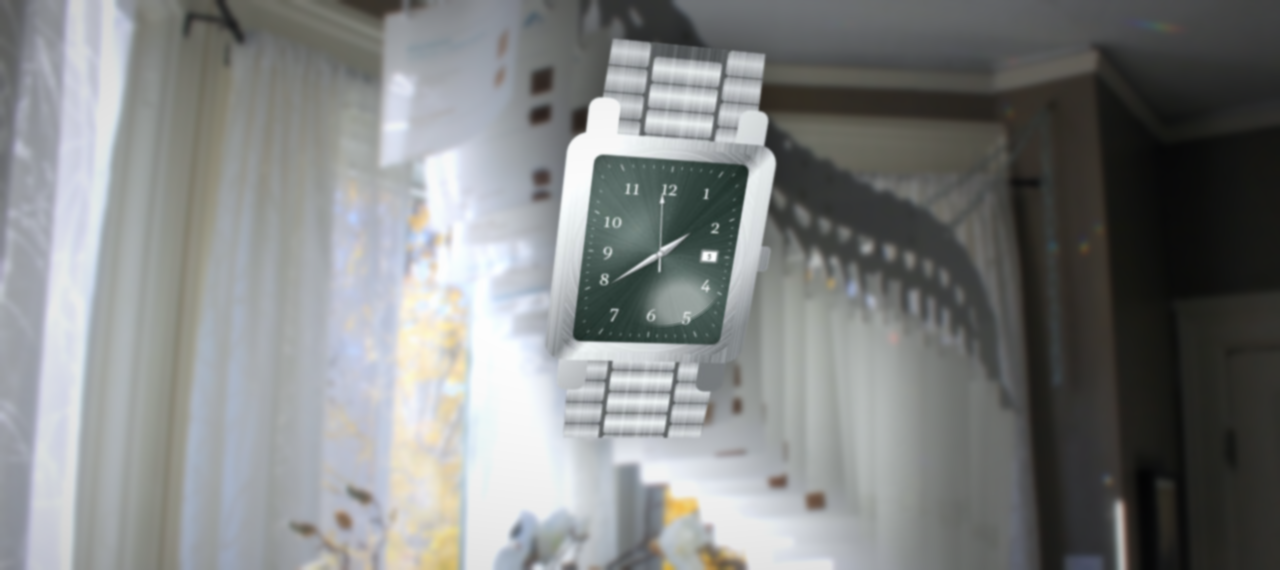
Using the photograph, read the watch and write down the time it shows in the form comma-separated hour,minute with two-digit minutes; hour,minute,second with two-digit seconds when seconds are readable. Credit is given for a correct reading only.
1,38,59
